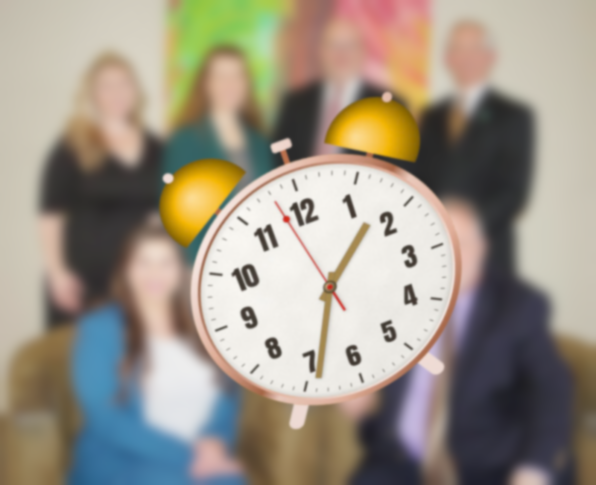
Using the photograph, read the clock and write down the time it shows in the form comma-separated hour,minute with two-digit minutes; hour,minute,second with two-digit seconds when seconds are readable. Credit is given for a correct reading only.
1,33,58
